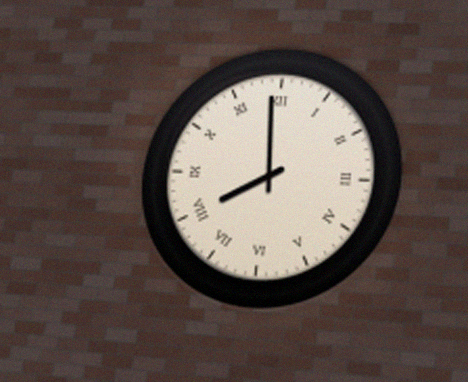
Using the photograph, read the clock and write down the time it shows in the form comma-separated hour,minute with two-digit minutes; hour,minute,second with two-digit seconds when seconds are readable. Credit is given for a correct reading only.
7,59
